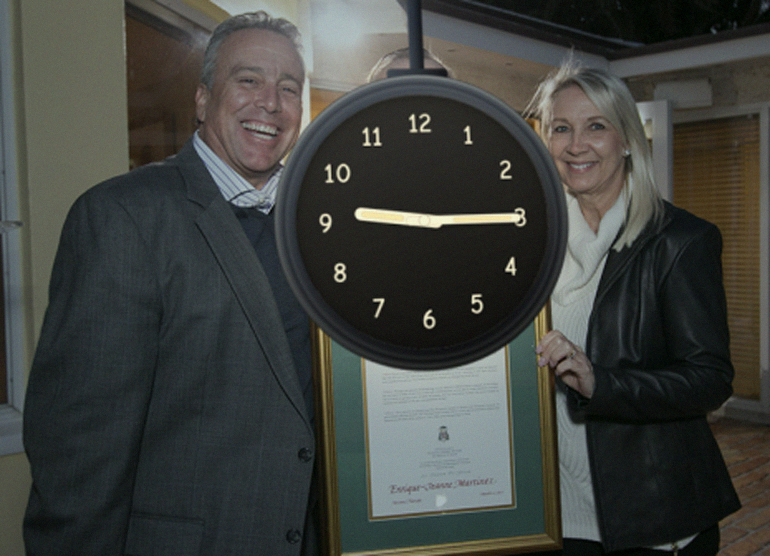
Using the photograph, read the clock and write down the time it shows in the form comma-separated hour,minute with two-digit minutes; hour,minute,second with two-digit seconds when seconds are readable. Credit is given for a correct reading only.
9,15
